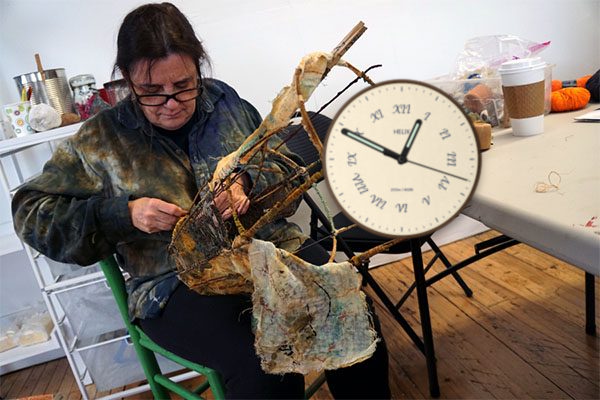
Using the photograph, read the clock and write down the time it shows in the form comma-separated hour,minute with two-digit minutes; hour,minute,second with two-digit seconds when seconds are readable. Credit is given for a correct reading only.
12,49,18
